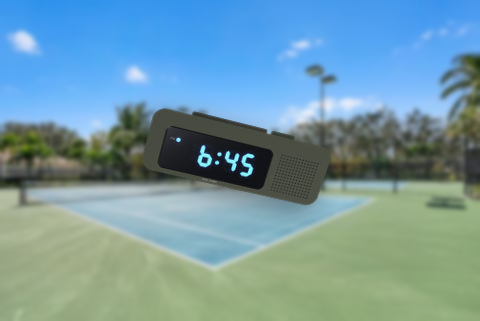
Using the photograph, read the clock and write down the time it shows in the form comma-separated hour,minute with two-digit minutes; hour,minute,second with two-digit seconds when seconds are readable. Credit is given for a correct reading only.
6,45
